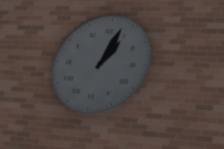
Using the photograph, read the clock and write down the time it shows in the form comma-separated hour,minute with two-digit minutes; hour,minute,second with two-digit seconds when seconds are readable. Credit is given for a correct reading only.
1,03
